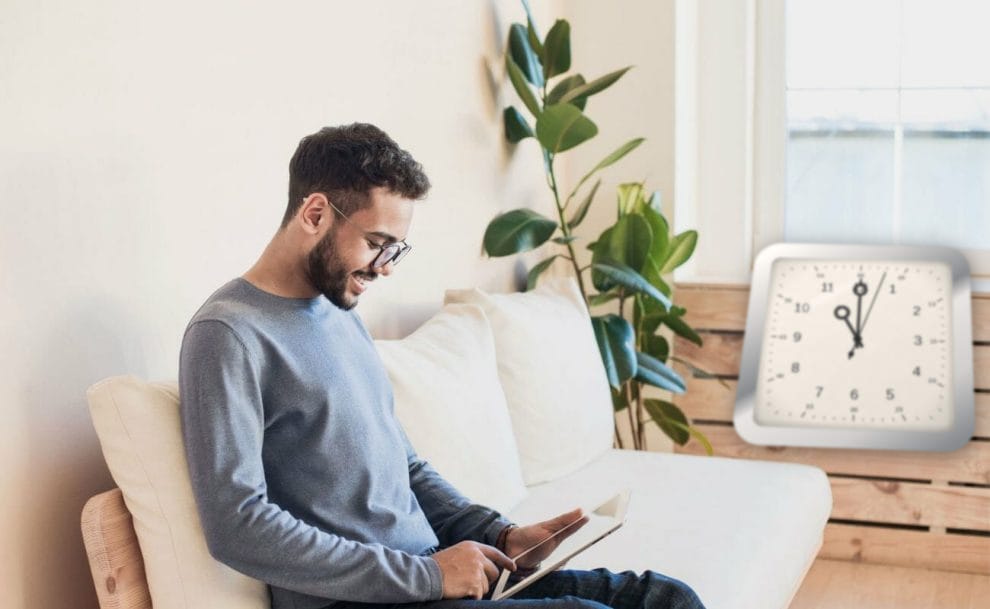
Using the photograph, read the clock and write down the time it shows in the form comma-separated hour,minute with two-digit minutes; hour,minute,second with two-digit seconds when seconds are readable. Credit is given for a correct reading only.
11,00,03
